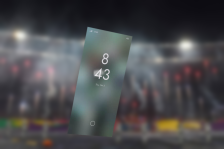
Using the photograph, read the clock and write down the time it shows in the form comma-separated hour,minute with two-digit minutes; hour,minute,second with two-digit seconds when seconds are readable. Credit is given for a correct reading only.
8,43
